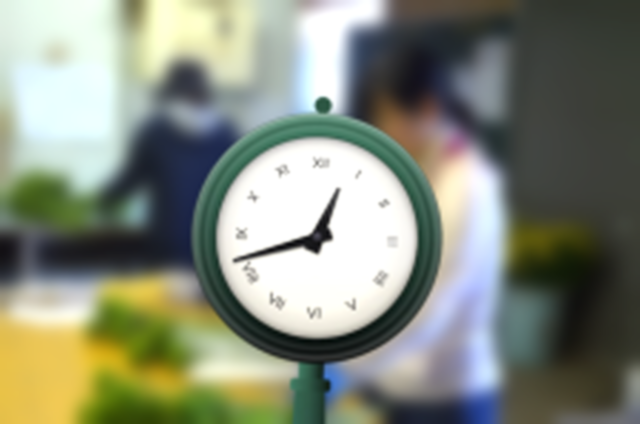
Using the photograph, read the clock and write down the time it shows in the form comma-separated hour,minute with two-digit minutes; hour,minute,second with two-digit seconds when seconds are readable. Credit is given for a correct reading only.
12,42
